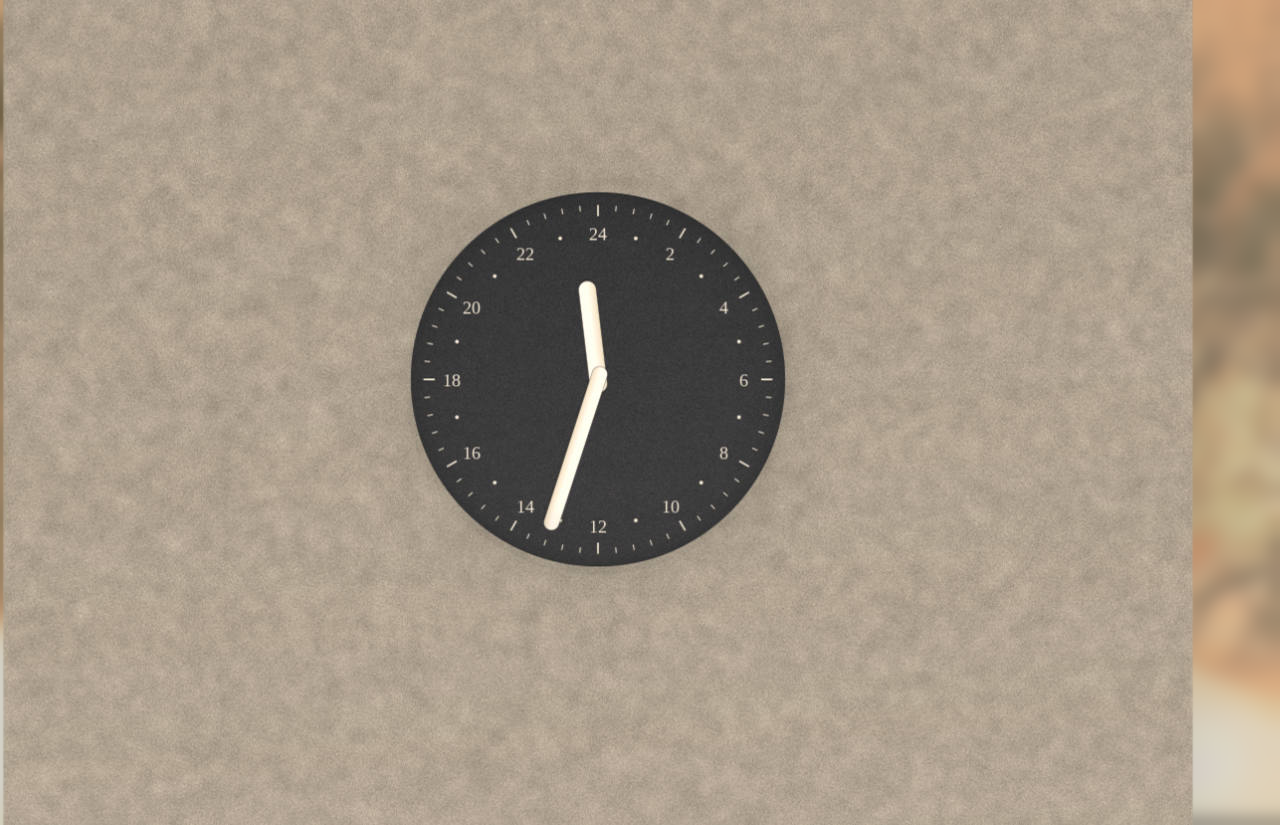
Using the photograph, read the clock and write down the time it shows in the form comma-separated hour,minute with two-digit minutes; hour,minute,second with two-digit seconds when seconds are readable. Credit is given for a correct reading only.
23,33
